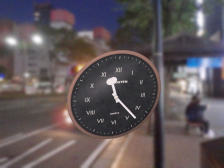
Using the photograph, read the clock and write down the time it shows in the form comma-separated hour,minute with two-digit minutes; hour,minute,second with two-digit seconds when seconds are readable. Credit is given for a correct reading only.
11,23
